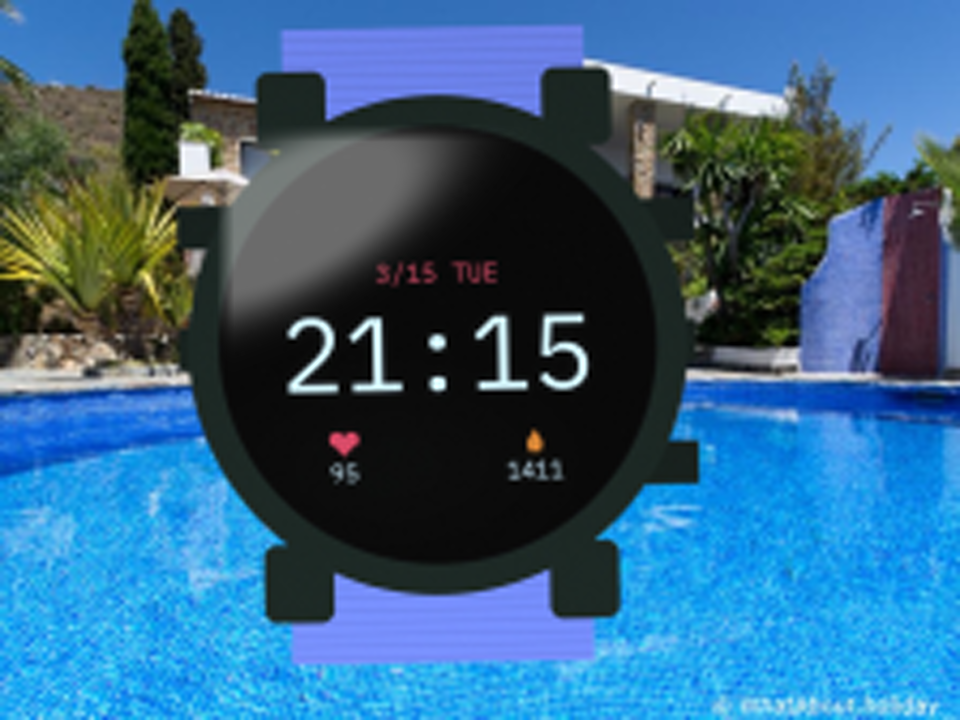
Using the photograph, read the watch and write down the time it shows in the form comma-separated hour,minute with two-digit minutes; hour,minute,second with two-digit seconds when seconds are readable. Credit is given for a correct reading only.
21,15
